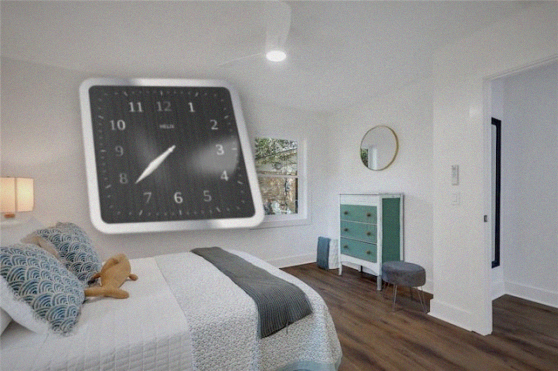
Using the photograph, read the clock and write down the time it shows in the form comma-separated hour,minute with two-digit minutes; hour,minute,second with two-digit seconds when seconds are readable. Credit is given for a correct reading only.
7,38
